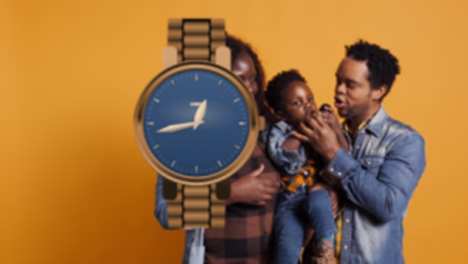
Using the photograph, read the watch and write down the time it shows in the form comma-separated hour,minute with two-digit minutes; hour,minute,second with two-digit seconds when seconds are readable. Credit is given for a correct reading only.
12,43
